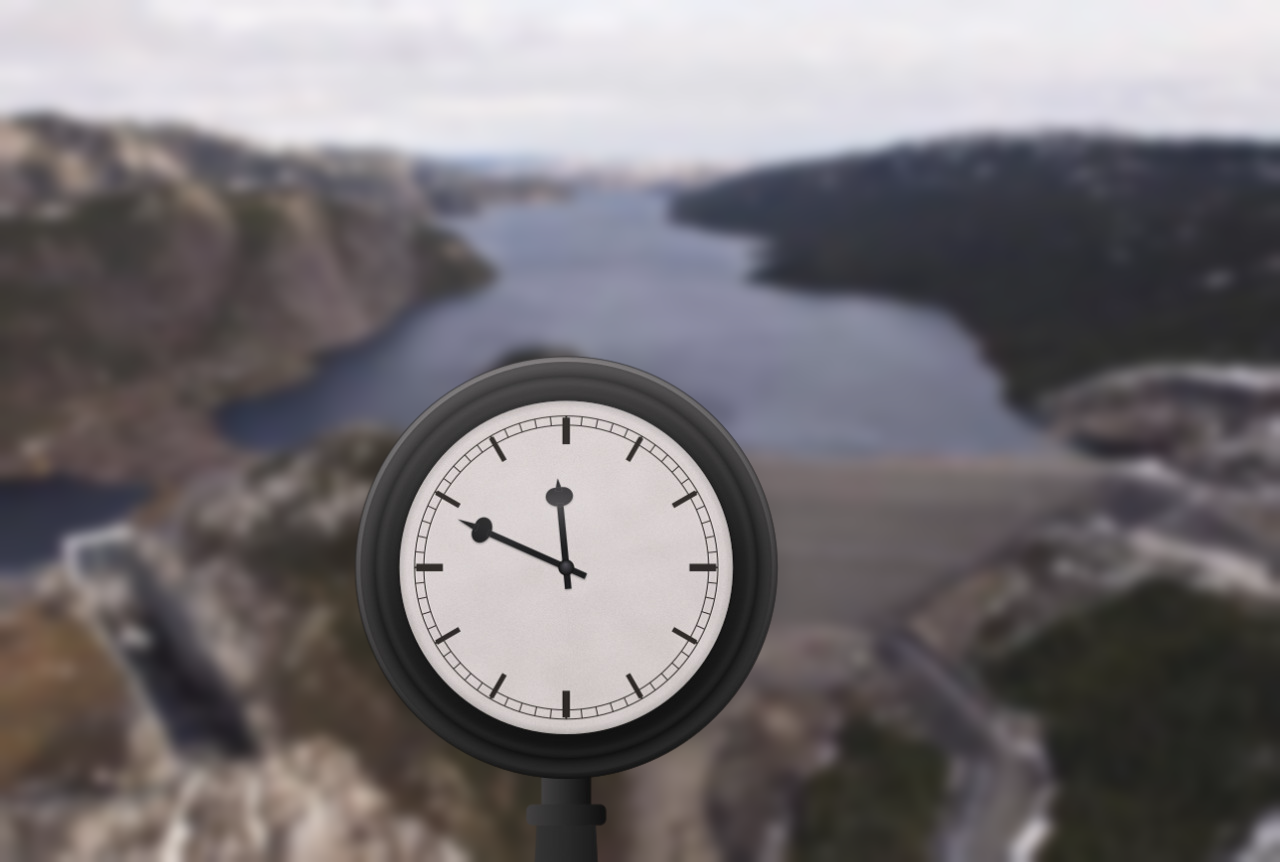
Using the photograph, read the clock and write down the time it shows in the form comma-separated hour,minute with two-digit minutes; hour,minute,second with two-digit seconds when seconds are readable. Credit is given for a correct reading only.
11,49
